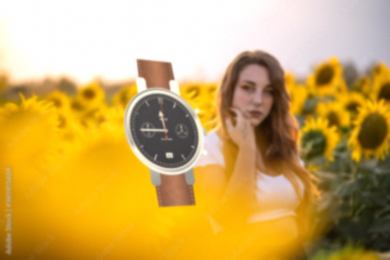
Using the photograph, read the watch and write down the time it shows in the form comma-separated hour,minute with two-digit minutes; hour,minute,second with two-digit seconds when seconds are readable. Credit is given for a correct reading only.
11,45
